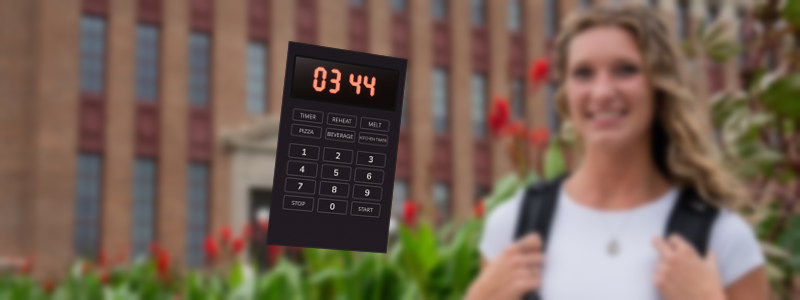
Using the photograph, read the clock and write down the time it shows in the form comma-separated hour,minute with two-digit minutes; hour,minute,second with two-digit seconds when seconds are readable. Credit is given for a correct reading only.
3,44
